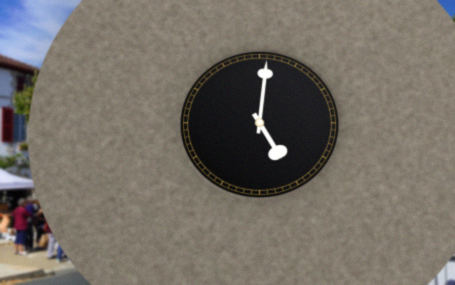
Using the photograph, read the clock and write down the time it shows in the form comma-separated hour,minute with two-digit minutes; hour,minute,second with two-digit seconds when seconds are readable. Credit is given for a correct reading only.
5,01
